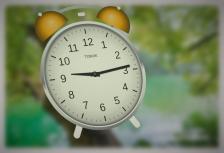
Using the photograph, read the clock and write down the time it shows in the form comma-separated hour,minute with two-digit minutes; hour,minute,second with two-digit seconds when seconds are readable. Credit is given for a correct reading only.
9,14
